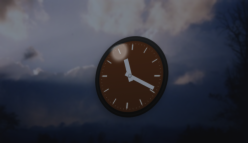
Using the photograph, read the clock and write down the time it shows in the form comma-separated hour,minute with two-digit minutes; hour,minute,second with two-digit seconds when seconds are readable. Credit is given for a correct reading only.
11,19
